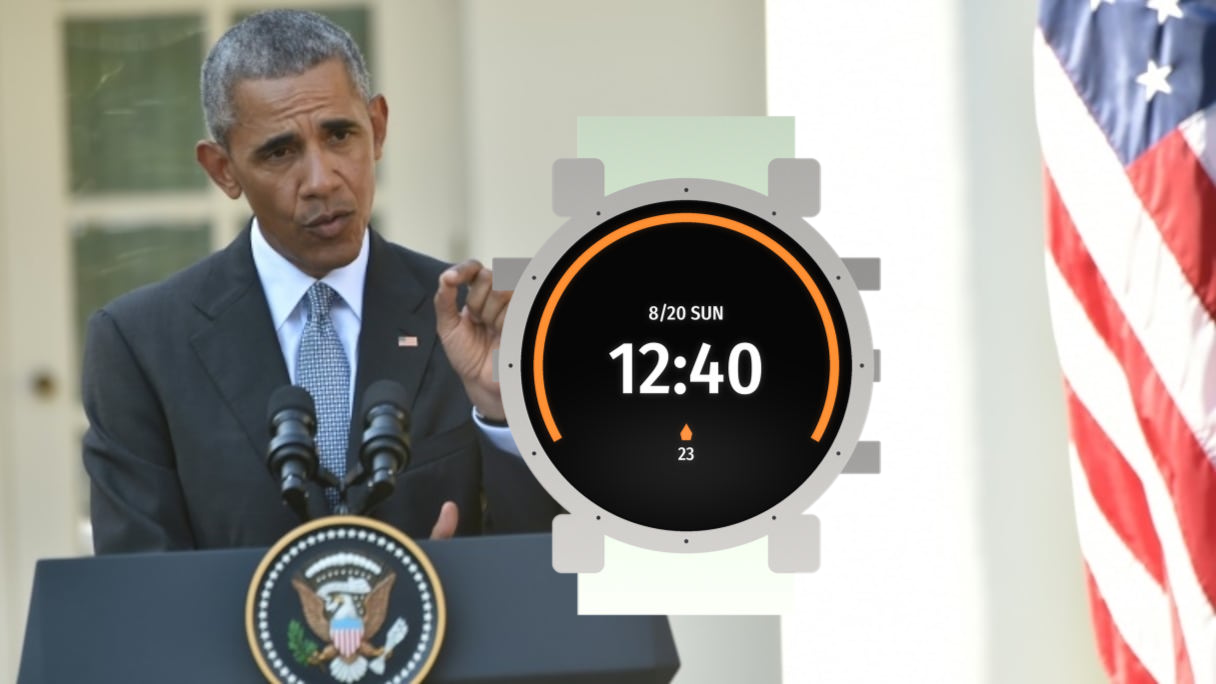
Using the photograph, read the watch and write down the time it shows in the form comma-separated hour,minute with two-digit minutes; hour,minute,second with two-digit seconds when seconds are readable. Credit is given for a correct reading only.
12,40
